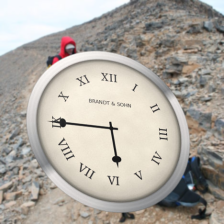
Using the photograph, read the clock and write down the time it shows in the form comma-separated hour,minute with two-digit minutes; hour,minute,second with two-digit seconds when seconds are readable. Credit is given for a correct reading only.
5,45
